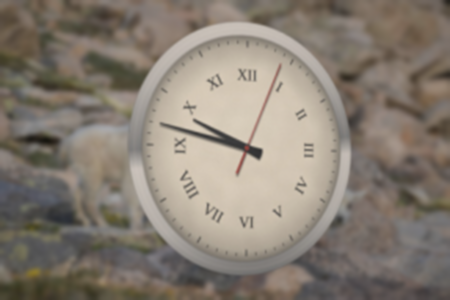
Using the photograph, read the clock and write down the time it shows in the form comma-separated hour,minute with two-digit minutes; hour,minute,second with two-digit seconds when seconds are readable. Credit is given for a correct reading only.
9,47,04
